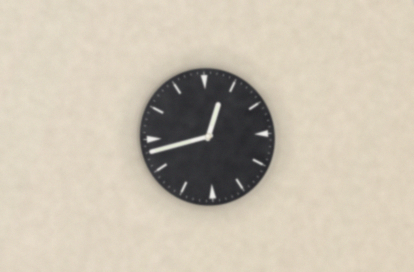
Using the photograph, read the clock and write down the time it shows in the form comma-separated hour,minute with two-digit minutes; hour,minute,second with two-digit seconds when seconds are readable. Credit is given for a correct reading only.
12,43
